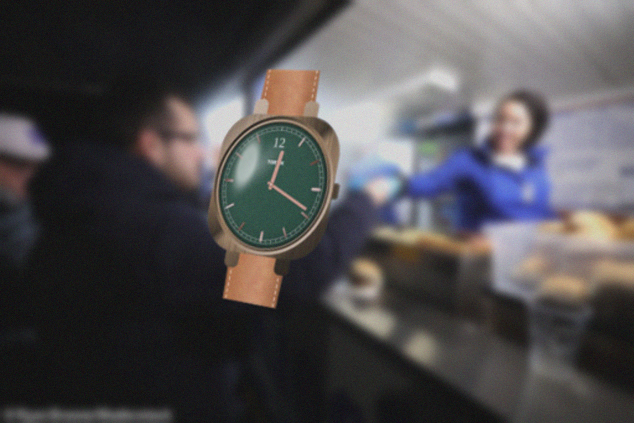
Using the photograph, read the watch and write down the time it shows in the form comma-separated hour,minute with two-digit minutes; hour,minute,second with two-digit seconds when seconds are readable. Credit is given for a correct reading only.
12,19
